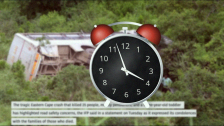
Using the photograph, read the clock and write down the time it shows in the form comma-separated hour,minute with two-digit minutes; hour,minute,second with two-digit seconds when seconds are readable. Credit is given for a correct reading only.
3,57
